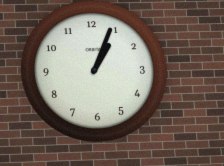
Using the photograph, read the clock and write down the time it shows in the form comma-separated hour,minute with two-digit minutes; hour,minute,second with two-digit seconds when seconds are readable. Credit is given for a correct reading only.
1,04
